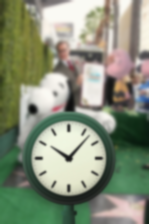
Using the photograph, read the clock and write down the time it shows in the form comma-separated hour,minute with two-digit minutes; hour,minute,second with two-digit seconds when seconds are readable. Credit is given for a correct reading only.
10,07
